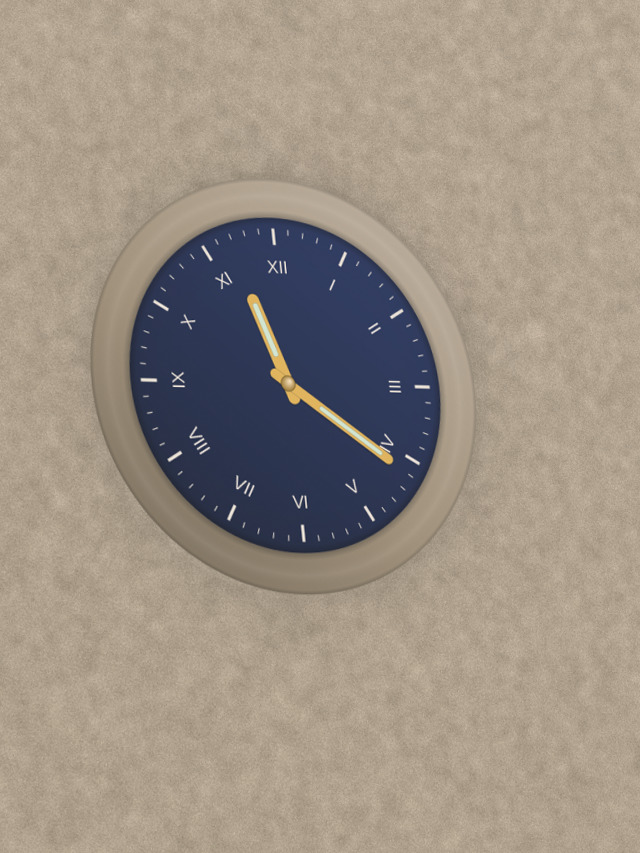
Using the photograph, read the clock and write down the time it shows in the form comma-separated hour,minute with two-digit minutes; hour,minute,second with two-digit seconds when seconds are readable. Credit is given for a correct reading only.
11,21
